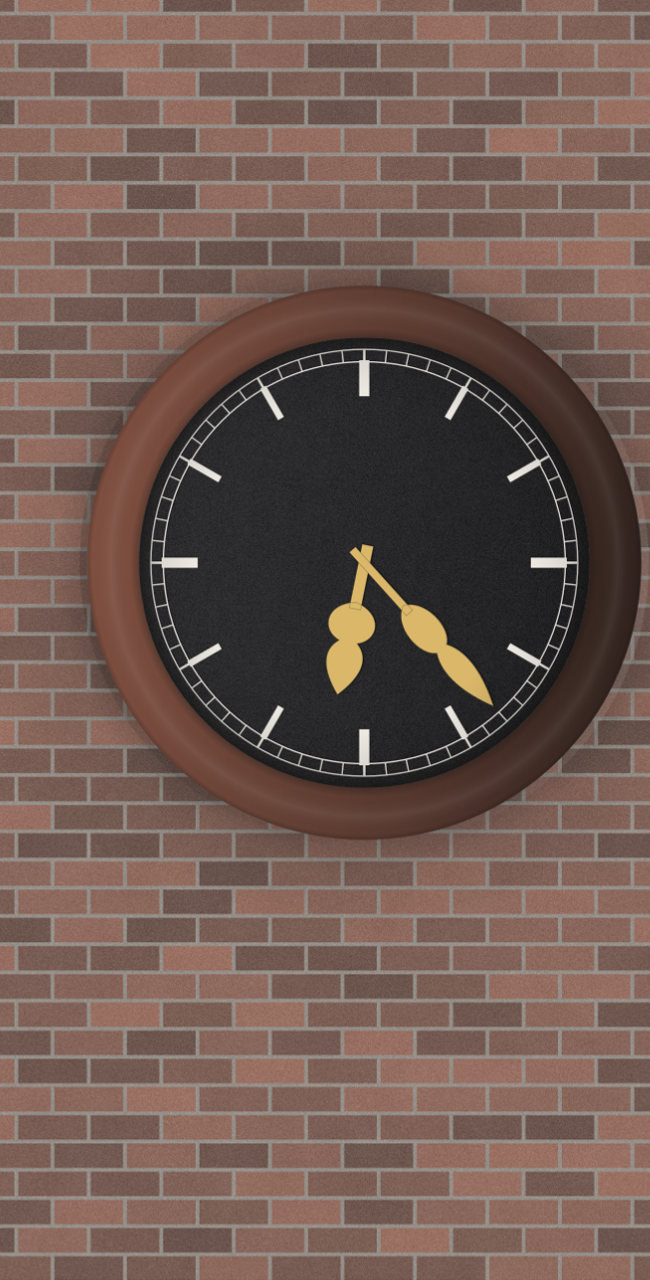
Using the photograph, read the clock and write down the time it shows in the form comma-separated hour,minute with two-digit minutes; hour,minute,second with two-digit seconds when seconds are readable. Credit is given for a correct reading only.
6,23
